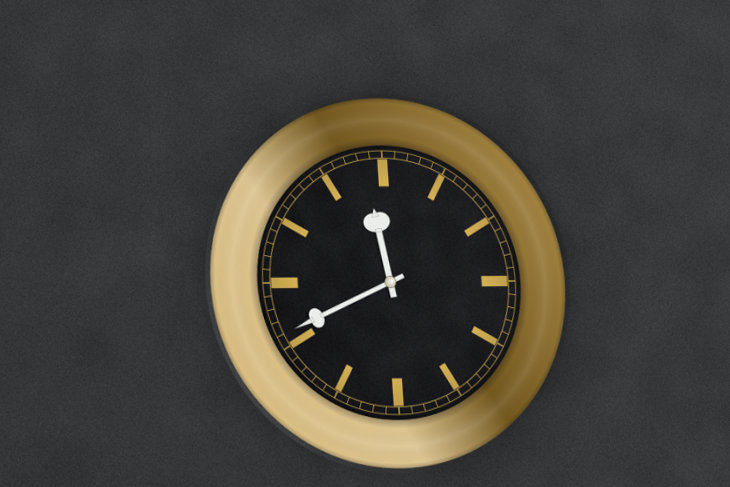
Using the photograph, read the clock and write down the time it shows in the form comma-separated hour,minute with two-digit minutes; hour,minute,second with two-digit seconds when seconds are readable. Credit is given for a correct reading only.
11,41
